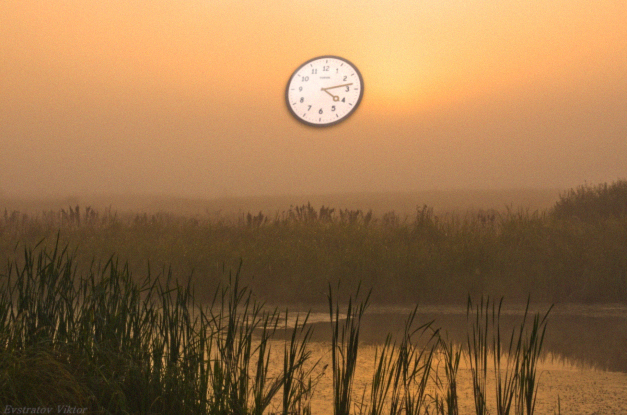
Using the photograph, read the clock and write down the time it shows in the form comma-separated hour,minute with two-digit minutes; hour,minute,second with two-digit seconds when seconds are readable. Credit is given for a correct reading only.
4,13
